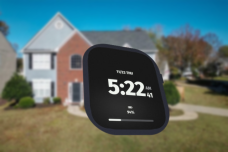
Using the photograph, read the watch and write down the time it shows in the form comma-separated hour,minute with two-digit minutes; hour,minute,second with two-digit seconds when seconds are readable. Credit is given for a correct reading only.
5,22,41
